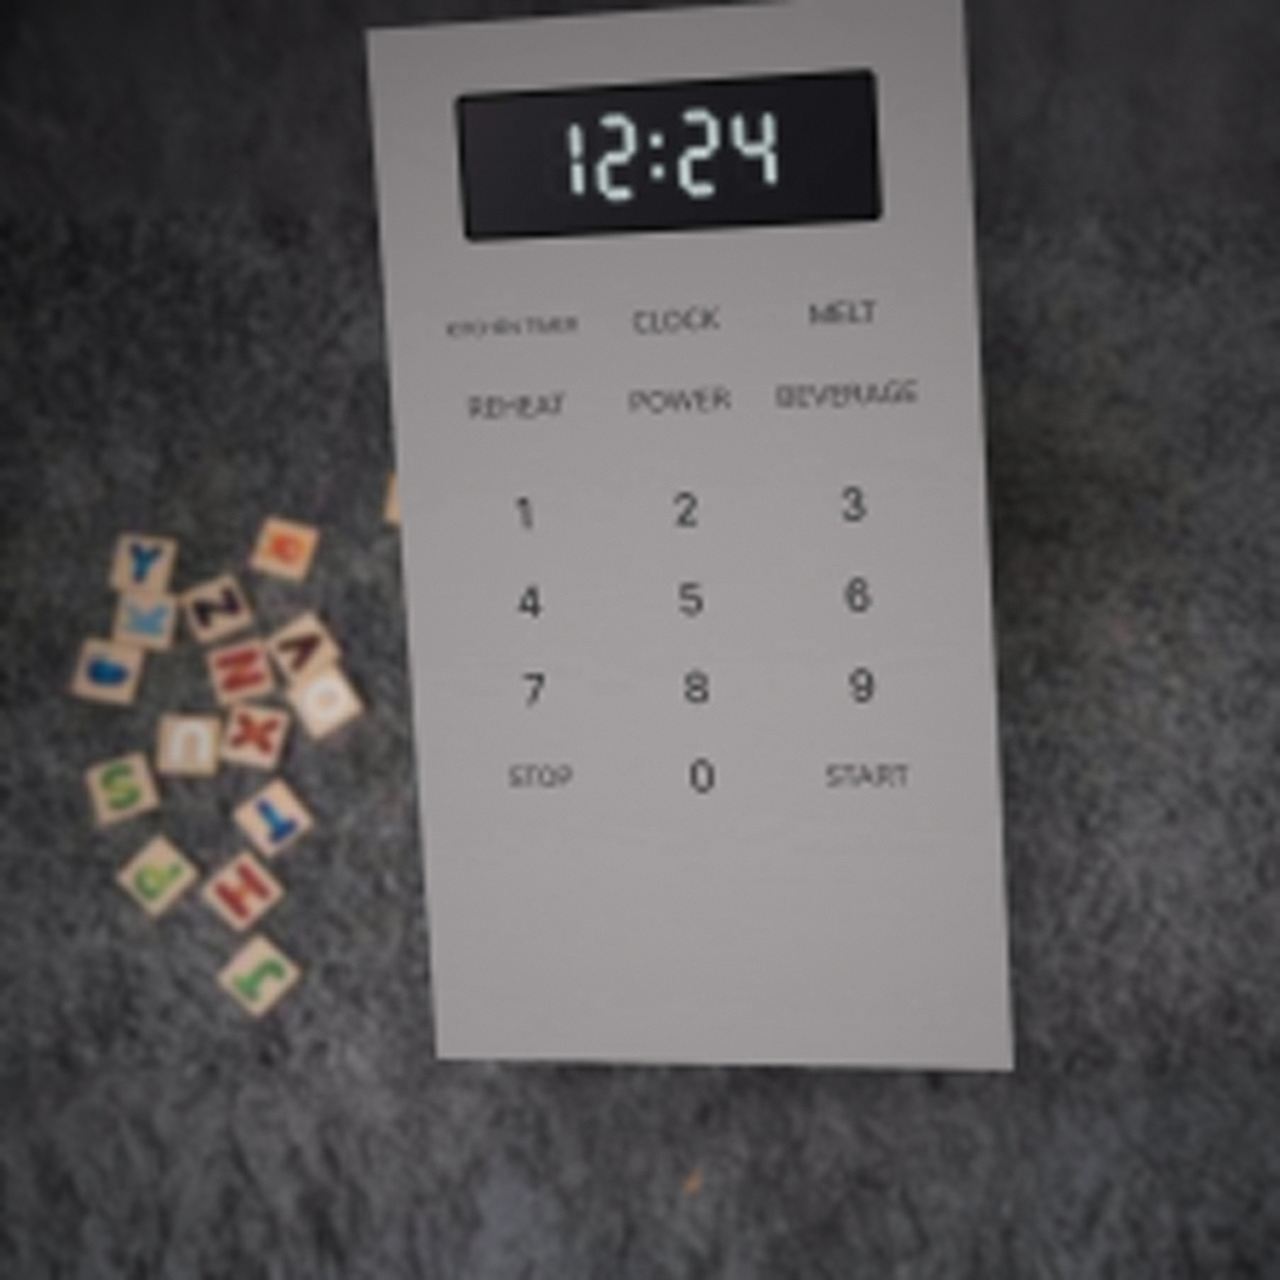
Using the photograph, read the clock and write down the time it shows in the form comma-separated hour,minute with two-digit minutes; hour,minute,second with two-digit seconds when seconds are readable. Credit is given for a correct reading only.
12,24
